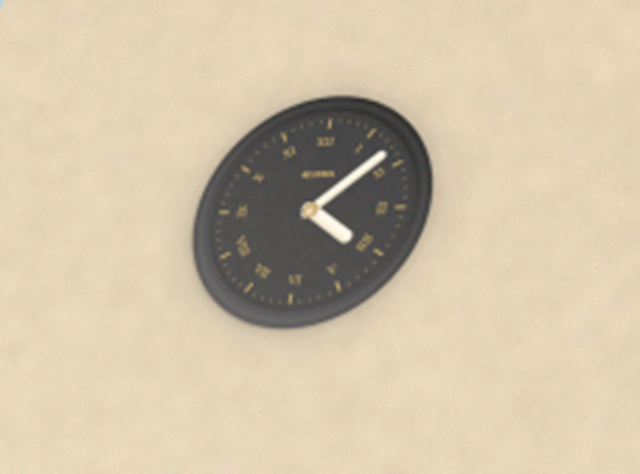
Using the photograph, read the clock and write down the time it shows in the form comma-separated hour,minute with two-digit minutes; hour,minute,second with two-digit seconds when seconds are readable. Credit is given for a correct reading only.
4,08
